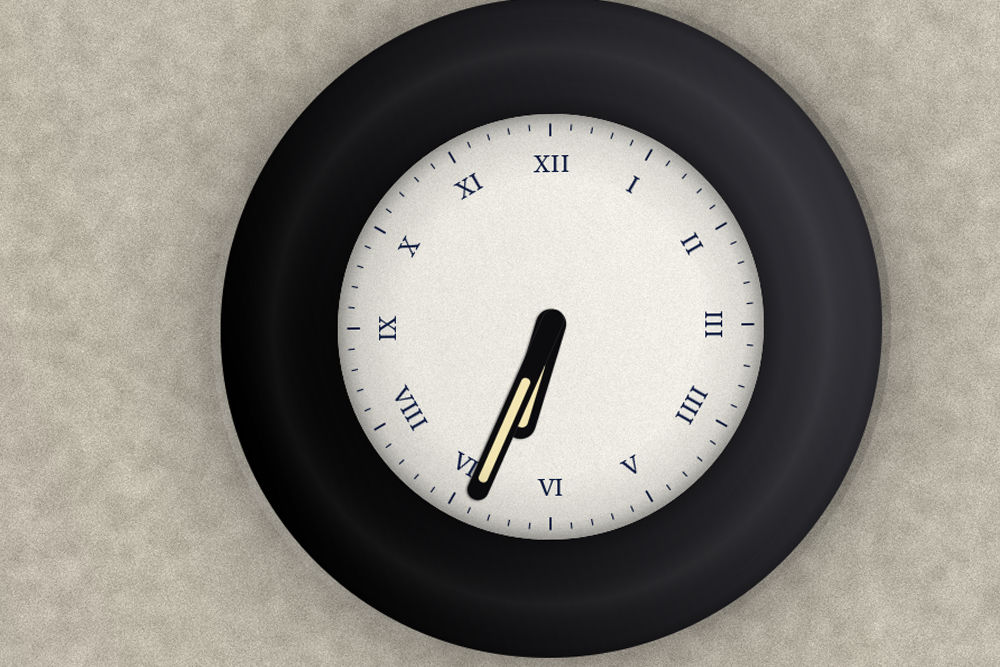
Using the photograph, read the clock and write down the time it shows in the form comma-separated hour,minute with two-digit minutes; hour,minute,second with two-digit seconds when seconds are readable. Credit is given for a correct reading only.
6,34
